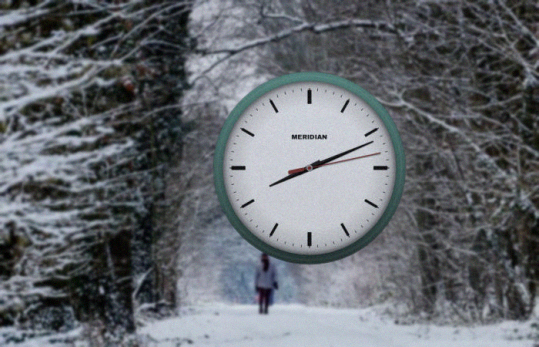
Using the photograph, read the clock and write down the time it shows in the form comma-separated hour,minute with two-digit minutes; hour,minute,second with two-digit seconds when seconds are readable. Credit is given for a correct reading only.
8,11,13
